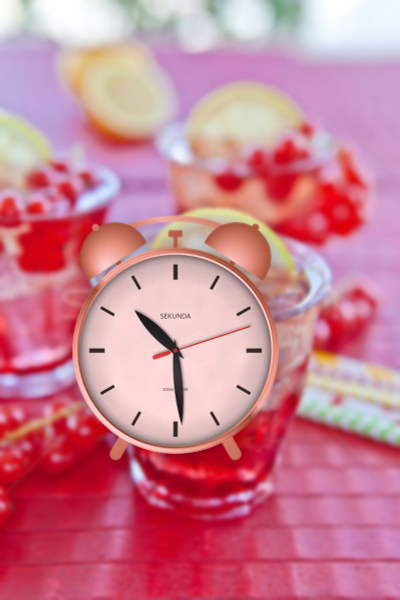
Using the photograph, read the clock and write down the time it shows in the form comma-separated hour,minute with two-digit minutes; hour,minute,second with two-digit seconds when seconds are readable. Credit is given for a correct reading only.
10,29,12
